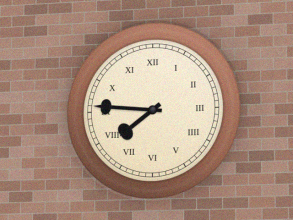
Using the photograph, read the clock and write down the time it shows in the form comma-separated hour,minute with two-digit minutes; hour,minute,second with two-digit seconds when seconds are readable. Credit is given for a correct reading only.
7,46
